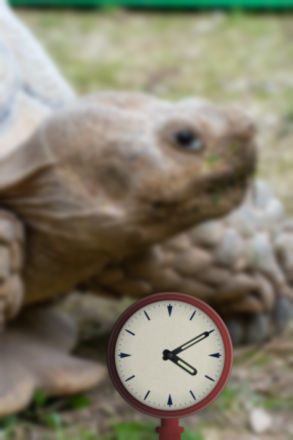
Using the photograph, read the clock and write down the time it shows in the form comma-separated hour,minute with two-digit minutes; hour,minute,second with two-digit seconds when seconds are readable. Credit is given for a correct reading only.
4,10
